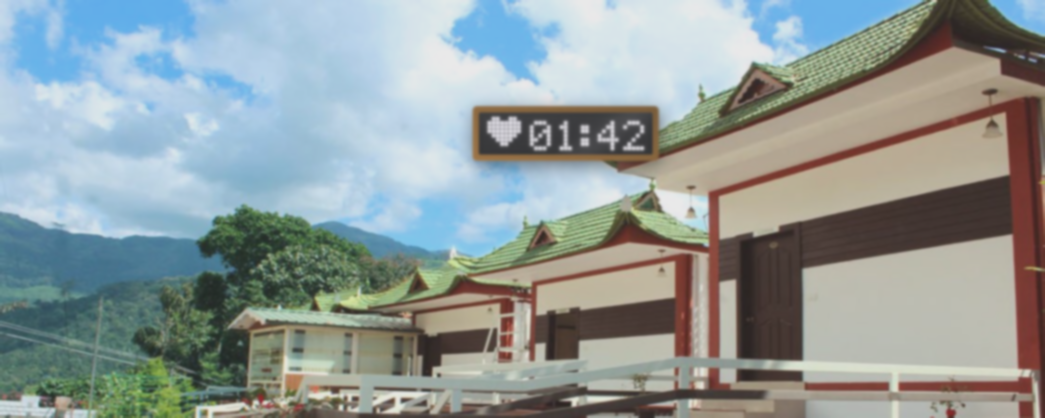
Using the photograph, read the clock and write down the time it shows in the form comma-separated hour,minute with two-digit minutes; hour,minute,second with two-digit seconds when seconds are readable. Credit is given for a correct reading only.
1,42
